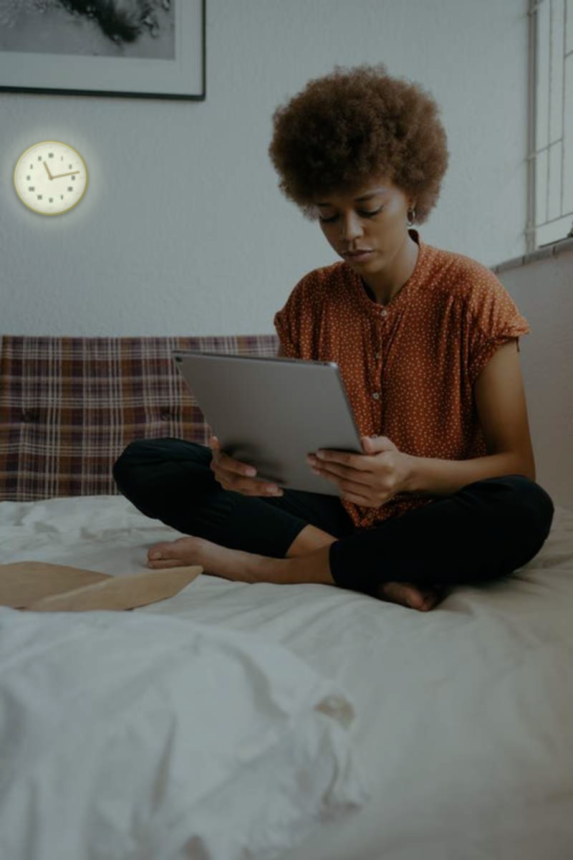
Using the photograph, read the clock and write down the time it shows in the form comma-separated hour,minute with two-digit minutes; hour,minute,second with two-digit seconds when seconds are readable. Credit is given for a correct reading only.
11,13
